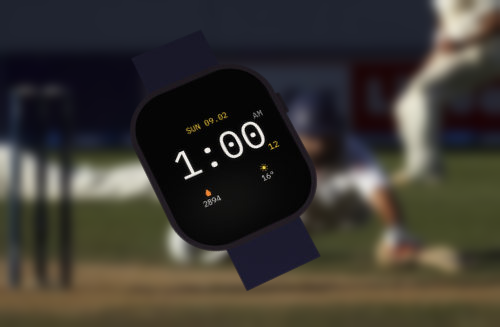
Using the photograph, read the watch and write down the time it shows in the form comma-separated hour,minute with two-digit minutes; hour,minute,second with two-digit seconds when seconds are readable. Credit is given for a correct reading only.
1,00,12
